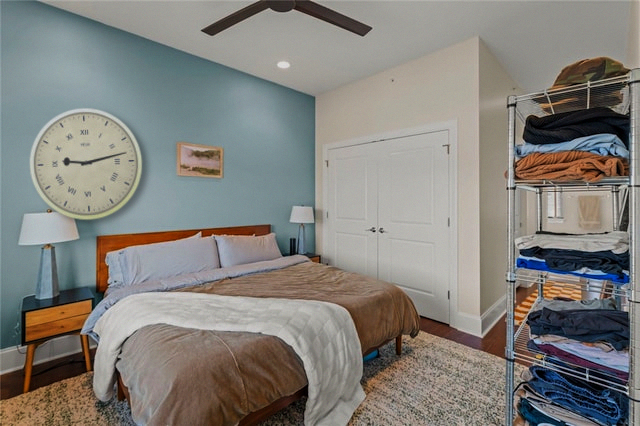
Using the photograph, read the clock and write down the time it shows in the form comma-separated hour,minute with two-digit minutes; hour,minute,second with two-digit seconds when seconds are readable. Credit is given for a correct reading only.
9,13
